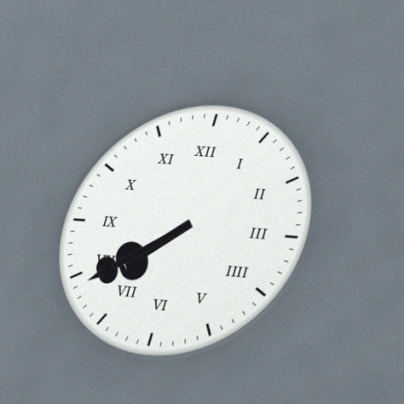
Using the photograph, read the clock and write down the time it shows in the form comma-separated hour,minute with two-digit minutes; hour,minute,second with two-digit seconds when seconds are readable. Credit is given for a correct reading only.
7,39
